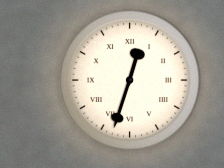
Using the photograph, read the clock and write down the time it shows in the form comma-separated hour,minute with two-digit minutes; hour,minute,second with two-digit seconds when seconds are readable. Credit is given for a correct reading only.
12,33
